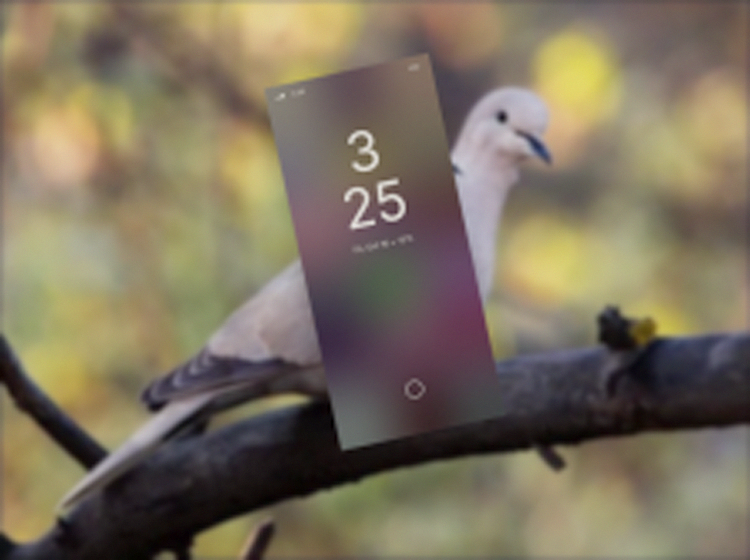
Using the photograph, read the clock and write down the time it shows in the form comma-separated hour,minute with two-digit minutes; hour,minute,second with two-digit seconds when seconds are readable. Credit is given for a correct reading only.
3,25
